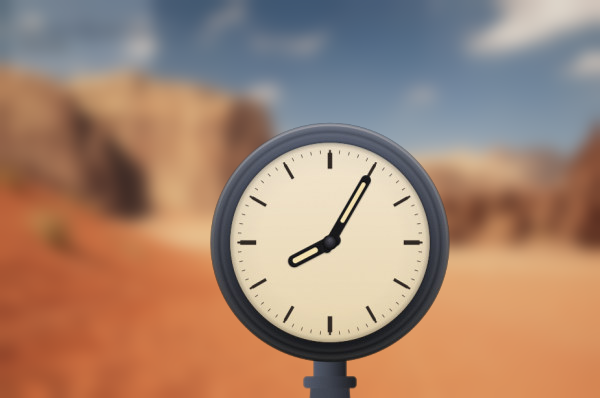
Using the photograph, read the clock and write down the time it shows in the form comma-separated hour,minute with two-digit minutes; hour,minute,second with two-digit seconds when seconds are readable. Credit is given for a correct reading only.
8,05
